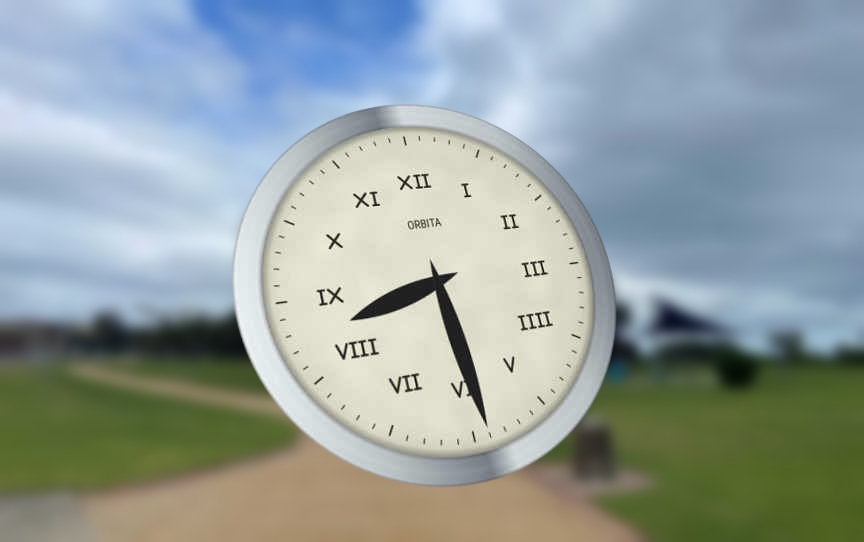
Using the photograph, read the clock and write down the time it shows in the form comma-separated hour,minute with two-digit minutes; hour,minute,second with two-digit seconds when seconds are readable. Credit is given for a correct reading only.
8,29
